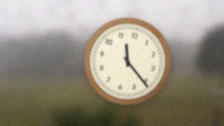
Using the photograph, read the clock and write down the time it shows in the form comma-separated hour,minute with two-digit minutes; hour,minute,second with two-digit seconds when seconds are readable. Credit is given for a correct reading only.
11,21
